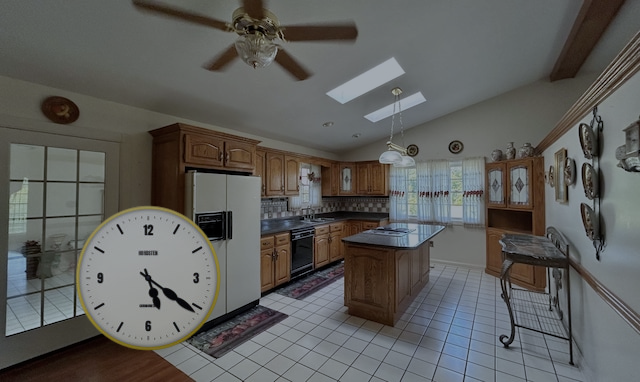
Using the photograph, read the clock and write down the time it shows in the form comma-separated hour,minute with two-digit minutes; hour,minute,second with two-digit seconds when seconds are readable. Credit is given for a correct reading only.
5,21
